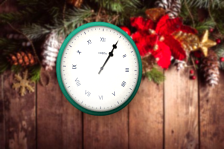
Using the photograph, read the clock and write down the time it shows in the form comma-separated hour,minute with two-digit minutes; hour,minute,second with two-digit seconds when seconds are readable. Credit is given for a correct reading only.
1,05
